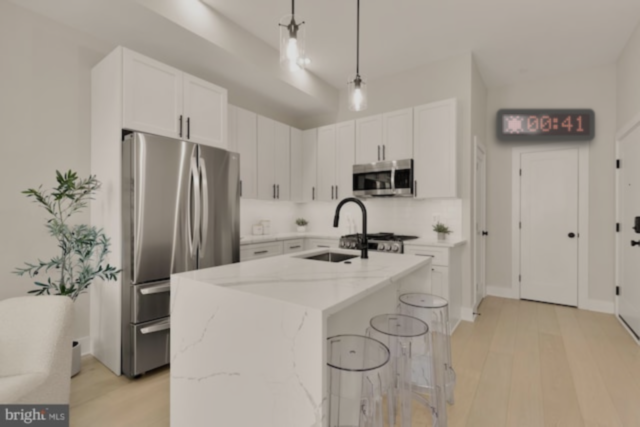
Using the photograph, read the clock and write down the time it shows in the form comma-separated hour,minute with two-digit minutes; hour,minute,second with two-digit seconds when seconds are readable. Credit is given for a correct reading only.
0,41
